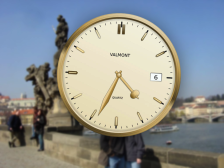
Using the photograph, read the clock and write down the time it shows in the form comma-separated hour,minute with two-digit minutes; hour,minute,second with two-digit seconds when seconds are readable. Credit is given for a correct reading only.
4,34
